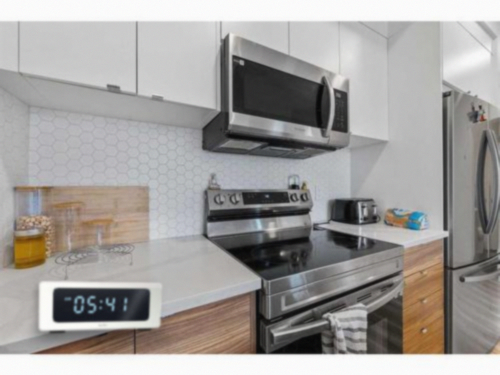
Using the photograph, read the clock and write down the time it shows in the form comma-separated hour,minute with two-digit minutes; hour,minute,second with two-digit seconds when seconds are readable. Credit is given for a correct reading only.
5,41
